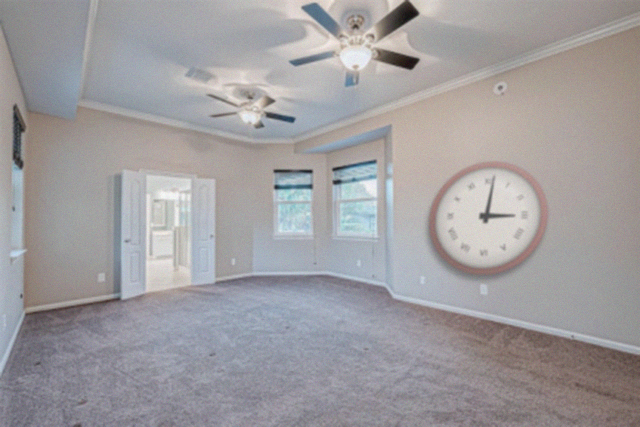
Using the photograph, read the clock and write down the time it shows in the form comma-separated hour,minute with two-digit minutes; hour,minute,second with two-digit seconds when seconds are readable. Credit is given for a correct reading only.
3,01
